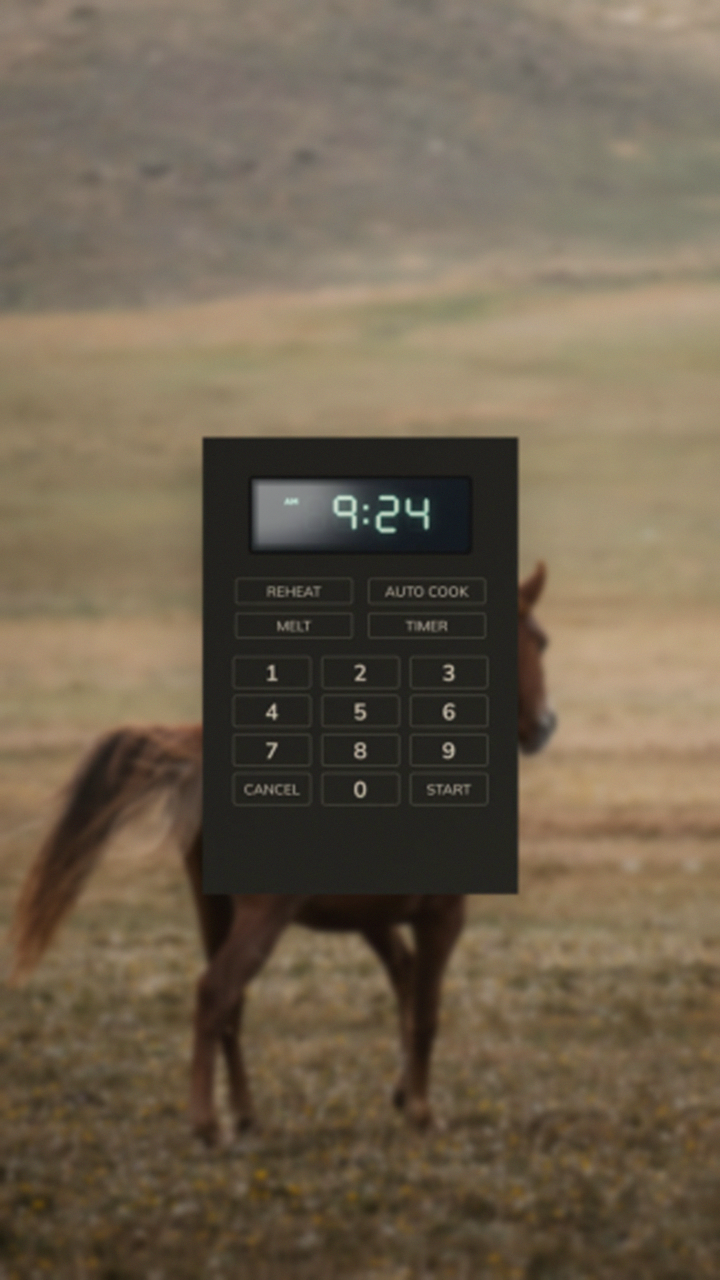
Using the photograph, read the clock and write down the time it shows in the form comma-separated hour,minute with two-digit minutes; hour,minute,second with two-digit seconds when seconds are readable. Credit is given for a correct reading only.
9,24
